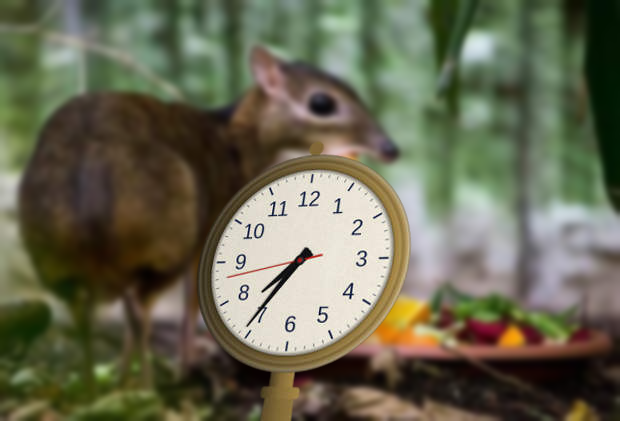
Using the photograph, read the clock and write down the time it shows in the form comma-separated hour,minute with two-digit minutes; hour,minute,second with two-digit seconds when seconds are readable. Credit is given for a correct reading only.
7,35,43
